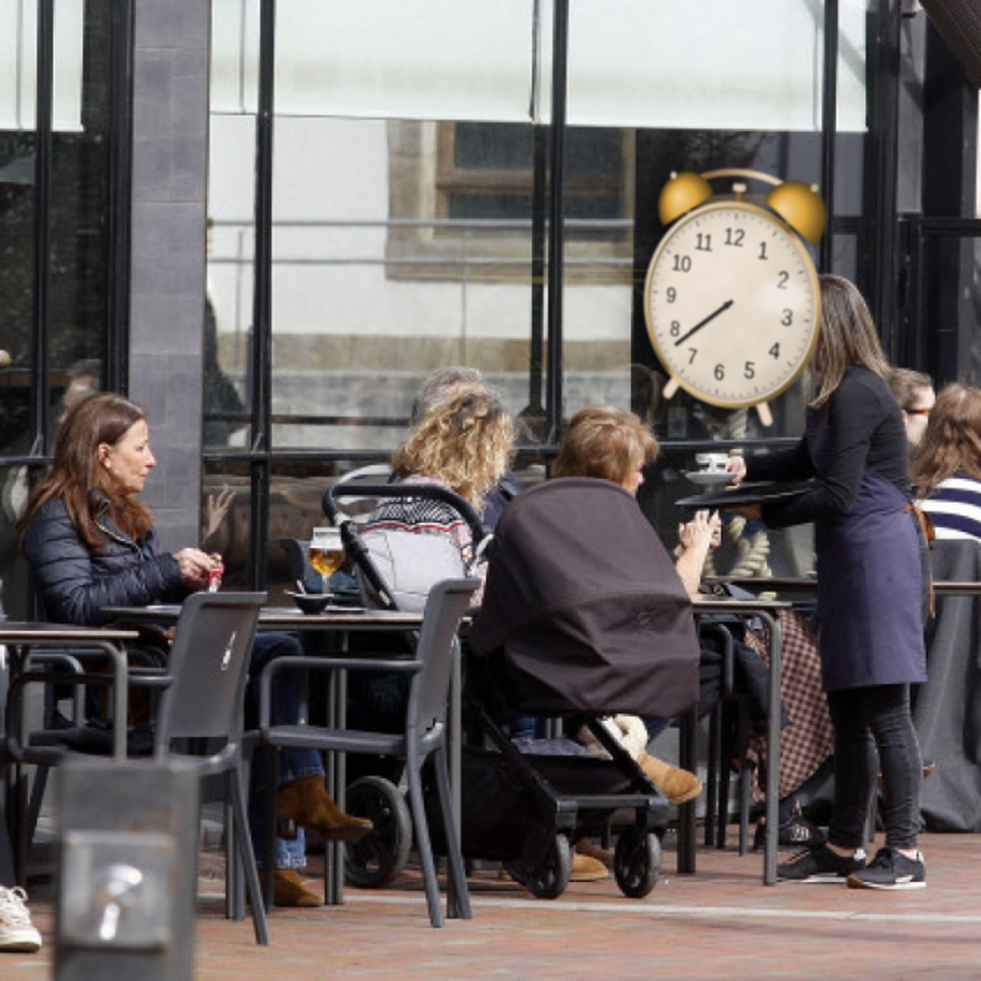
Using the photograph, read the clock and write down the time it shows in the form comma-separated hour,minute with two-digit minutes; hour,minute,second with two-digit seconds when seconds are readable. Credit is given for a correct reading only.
7,38
